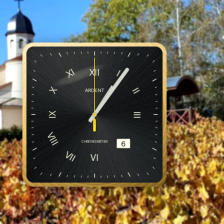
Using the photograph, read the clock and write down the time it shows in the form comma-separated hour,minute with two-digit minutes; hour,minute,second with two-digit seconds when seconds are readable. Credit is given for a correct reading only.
1,06,00
